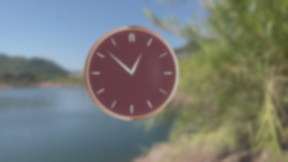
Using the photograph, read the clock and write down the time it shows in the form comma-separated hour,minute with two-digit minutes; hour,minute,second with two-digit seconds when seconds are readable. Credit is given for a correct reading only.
12,52
